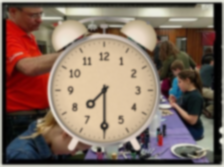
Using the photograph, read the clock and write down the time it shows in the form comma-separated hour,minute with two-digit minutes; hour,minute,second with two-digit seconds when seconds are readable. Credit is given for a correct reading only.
7,30
